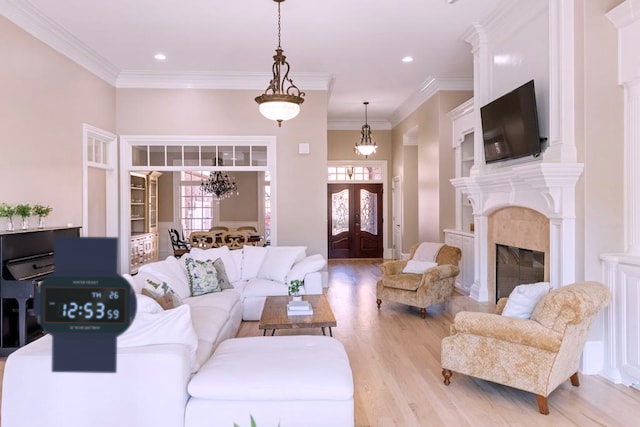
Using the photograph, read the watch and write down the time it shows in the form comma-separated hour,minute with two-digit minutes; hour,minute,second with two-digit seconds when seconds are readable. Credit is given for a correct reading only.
12,53
